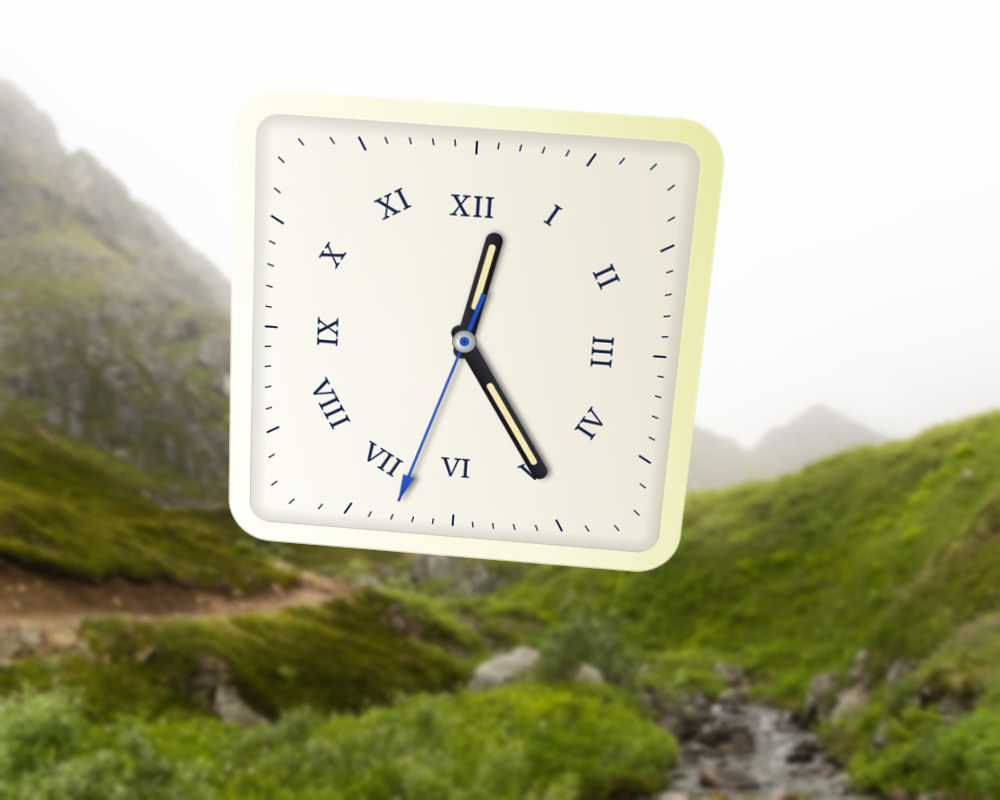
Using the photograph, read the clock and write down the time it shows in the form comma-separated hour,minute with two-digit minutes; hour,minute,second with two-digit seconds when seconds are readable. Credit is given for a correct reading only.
12,24,33
